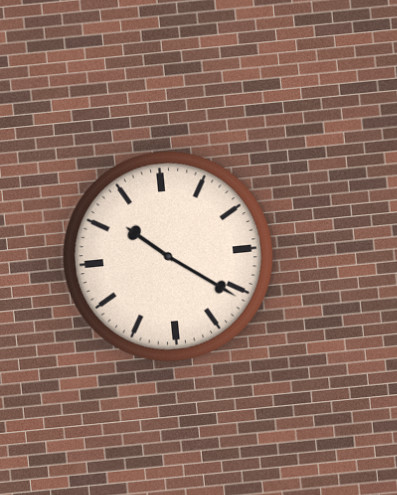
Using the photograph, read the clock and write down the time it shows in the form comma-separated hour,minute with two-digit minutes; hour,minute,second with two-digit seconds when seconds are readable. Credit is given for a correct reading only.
10,21
